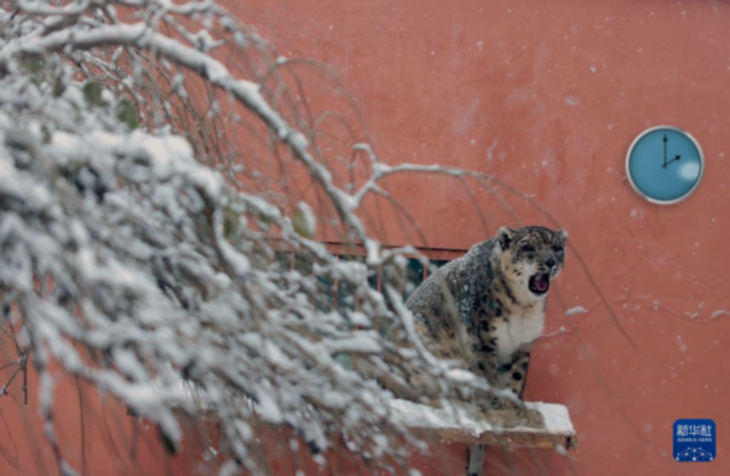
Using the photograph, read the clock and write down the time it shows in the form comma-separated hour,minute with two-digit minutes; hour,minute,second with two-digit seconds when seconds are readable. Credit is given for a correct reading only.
2,00
